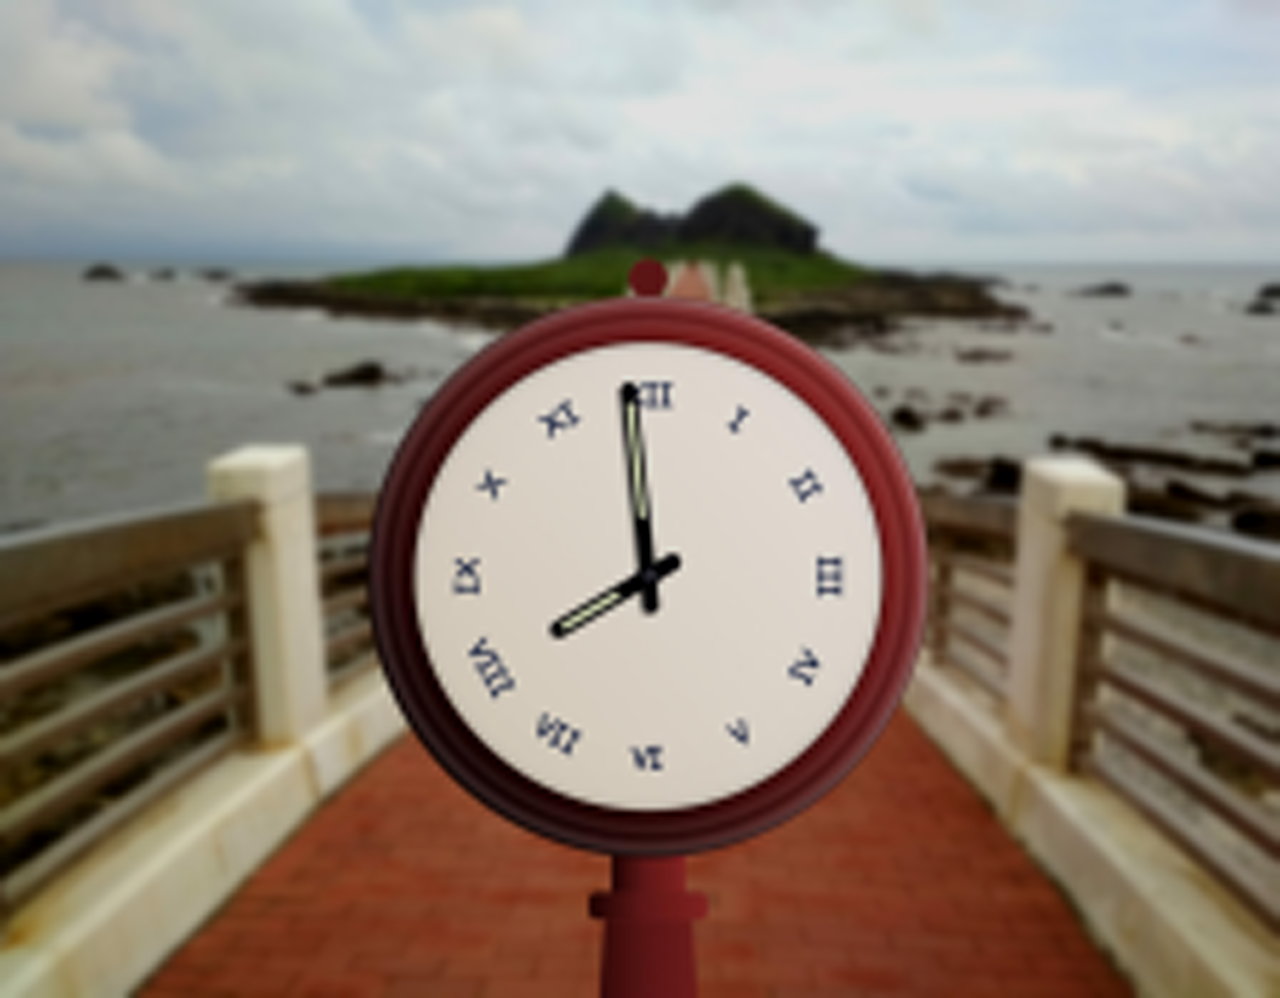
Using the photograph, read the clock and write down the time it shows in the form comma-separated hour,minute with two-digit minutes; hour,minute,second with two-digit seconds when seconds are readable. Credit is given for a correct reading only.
7,59
